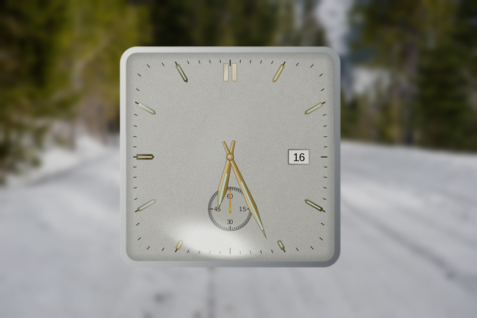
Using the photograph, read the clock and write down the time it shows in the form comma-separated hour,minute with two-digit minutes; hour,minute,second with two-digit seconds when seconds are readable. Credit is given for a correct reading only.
6,26
